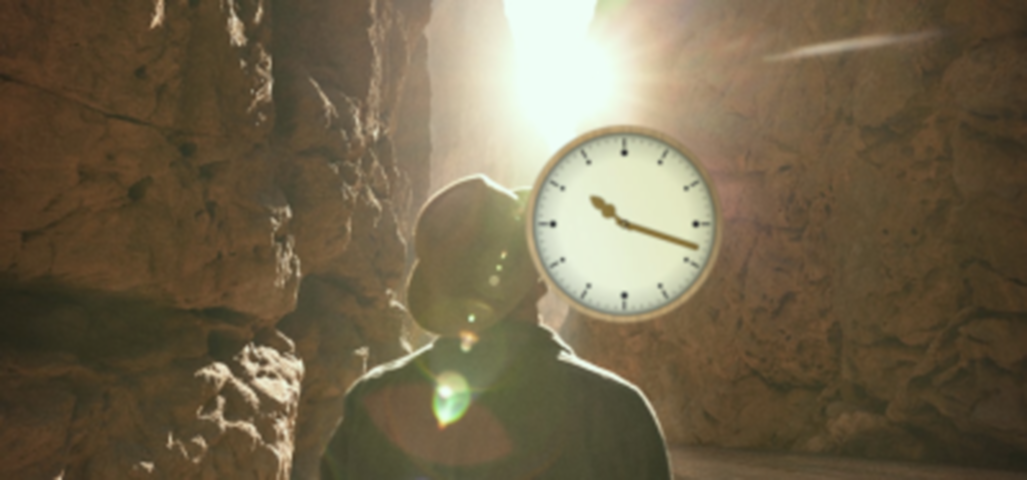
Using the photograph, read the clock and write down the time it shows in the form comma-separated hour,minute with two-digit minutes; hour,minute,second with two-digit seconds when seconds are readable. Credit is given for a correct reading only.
10,18
